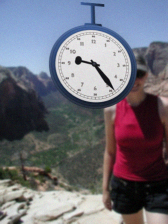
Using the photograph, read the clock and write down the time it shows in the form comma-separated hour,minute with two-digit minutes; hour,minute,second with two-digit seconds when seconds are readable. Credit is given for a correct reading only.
9,24
